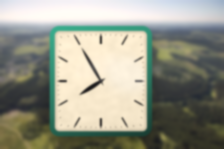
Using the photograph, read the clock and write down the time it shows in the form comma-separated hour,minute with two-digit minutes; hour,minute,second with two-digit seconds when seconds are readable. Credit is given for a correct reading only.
7,55
